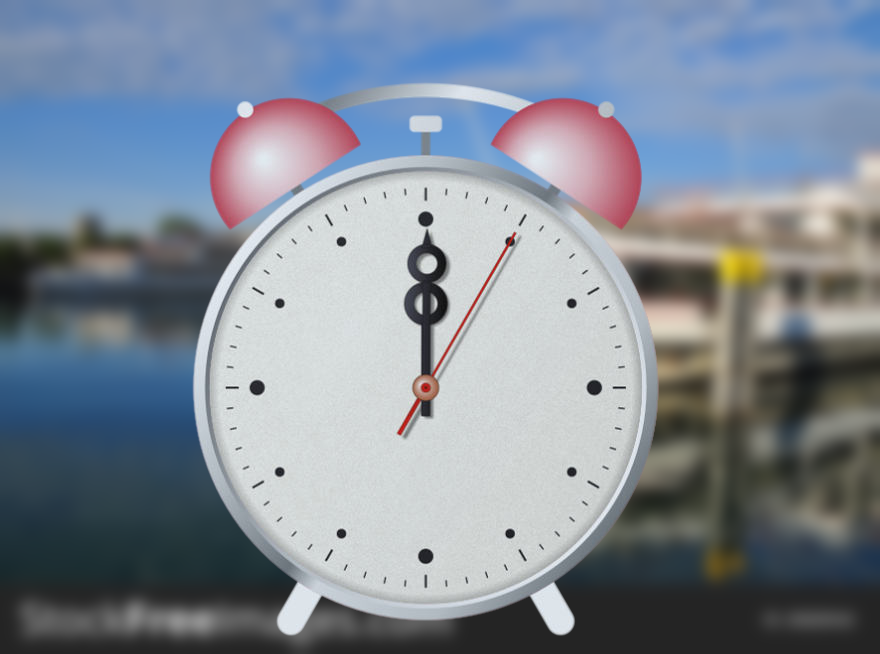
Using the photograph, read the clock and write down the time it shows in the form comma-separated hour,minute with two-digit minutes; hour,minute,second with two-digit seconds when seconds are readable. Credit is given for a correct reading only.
12,00,05
